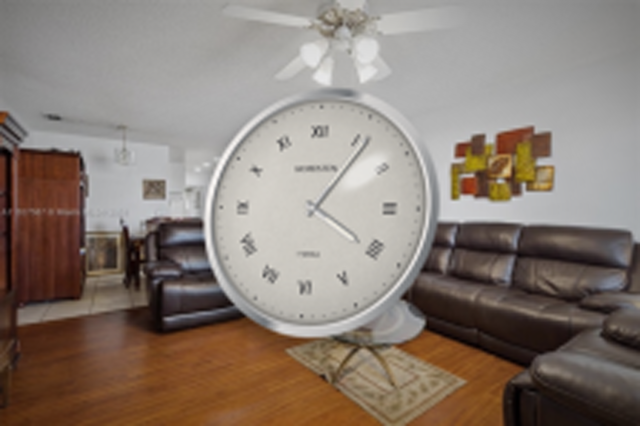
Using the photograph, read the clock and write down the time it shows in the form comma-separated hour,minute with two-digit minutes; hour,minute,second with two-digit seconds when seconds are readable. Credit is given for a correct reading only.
4,06
